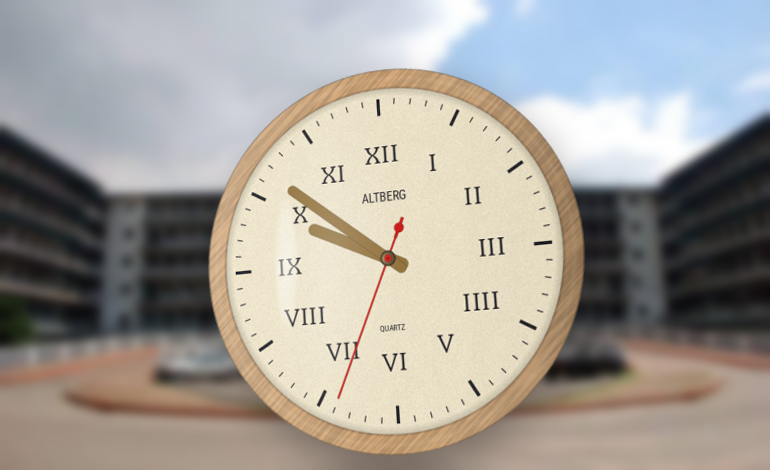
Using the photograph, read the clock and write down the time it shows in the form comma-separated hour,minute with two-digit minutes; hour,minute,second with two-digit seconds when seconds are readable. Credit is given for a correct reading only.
9,51,34
